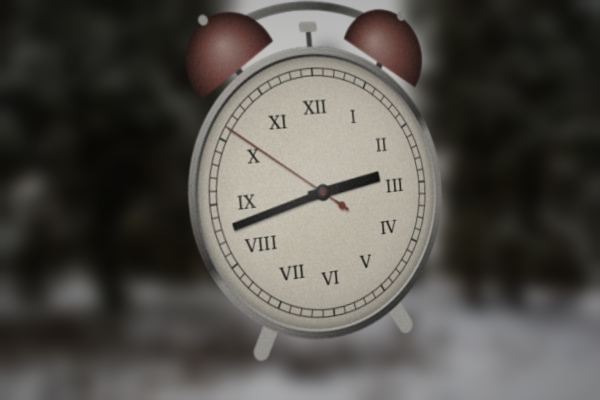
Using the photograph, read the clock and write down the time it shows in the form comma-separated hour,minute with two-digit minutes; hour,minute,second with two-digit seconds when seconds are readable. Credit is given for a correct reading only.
2,42,51
